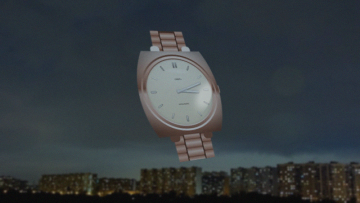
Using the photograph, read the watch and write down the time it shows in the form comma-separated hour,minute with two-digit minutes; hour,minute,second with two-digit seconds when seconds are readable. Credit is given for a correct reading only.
3,12
